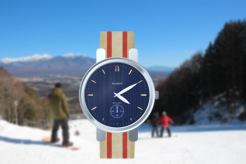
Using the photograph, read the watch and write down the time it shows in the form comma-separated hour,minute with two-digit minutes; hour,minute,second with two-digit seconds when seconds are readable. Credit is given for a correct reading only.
4,10
